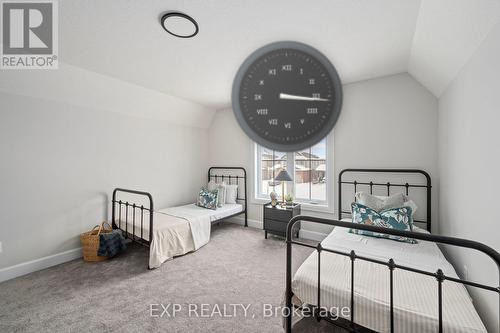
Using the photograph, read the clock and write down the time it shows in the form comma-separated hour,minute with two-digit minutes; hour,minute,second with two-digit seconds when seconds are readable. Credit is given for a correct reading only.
3,16
